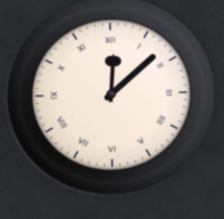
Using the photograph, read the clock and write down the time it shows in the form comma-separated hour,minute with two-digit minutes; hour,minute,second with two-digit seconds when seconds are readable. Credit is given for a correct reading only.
12,08
